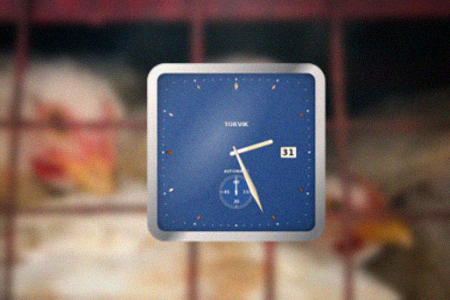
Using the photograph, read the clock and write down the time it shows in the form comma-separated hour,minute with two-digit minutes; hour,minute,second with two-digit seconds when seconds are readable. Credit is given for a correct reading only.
2,26
